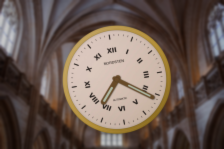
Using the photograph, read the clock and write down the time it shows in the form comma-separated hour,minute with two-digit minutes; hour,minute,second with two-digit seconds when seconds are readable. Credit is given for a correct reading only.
7,21
